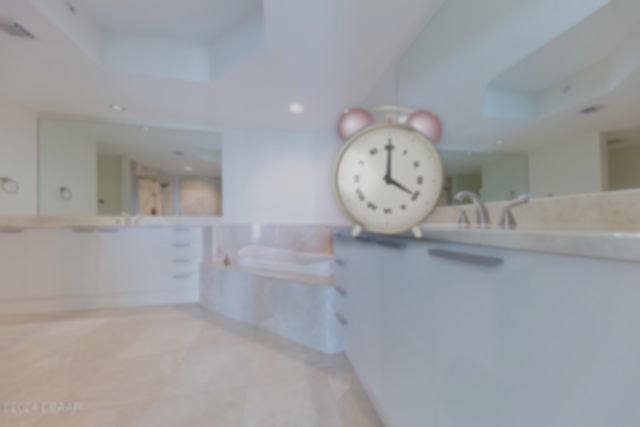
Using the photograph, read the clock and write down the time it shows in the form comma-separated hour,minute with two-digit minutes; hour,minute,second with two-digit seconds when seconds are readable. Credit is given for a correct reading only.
4,00
